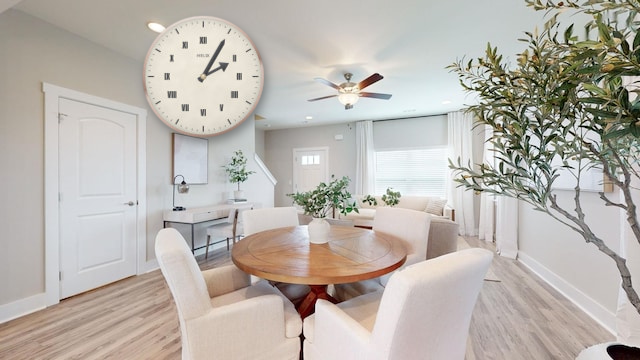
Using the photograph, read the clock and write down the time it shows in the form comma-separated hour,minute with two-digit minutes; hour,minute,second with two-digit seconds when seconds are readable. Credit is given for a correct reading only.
2,05
